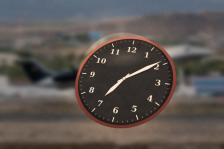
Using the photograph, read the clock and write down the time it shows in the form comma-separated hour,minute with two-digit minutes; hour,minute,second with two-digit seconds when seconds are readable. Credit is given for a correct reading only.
7,09
